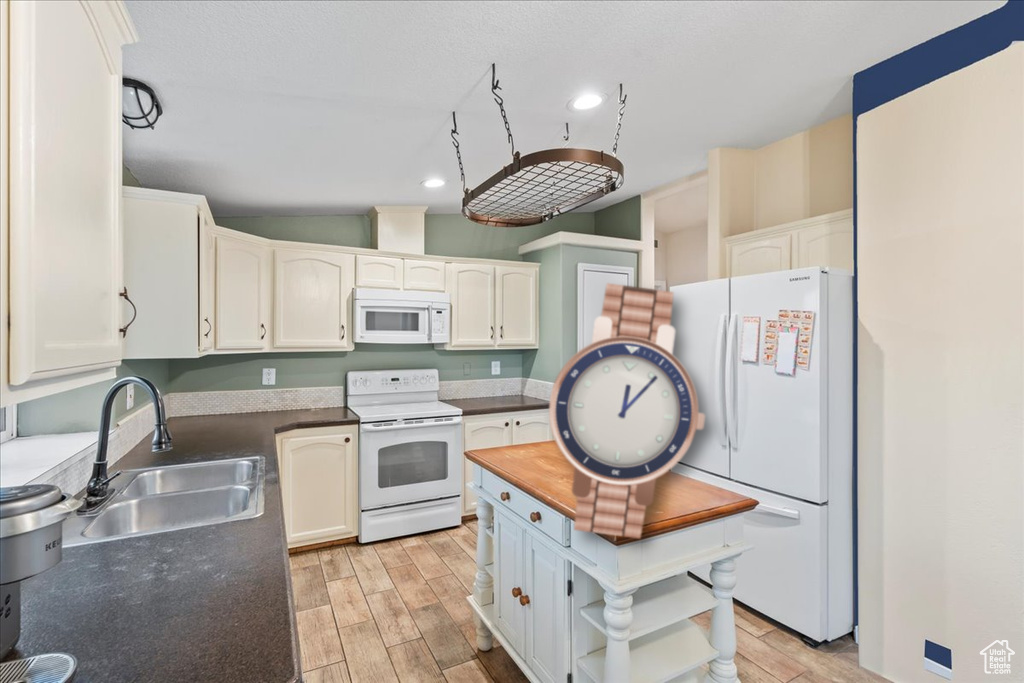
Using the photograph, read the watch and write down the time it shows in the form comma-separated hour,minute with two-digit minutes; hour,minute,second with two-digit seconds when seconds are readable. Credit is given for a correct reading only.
12,06
